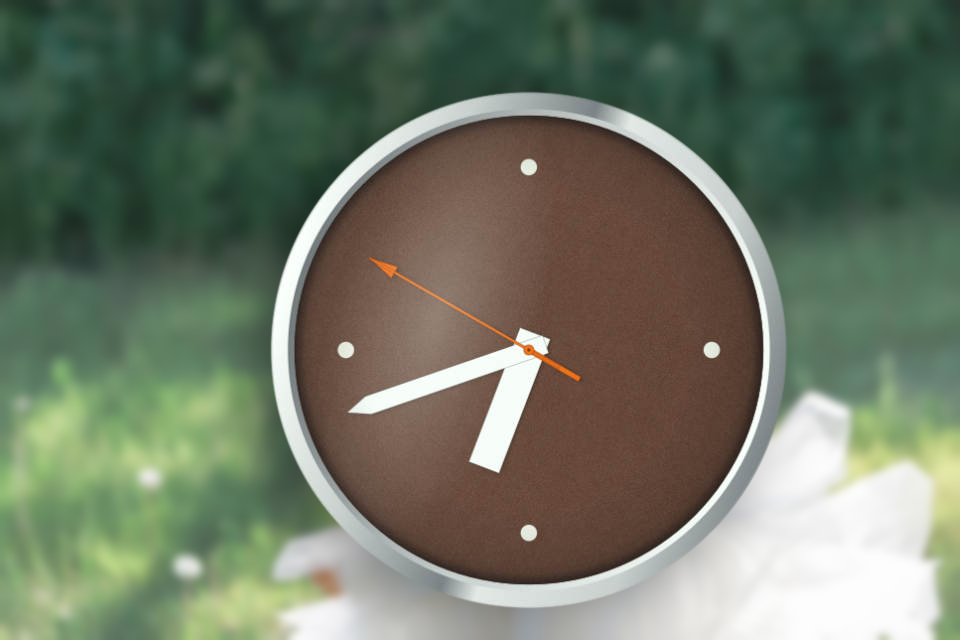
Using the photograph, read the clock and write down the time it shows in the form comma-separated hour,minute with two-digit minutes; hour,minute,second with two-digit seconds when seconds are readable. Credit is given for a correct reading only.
6,41,50
